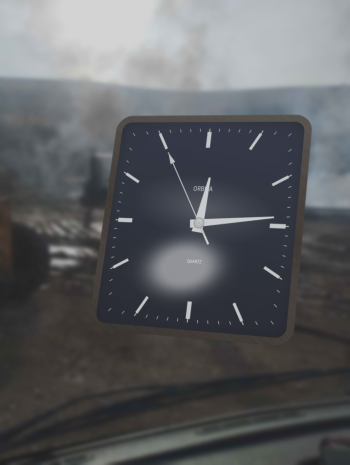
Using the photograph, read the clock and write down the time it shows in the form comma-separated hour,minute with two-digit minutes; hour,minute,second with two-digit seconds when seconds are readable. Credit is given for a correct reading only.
12,13,55
